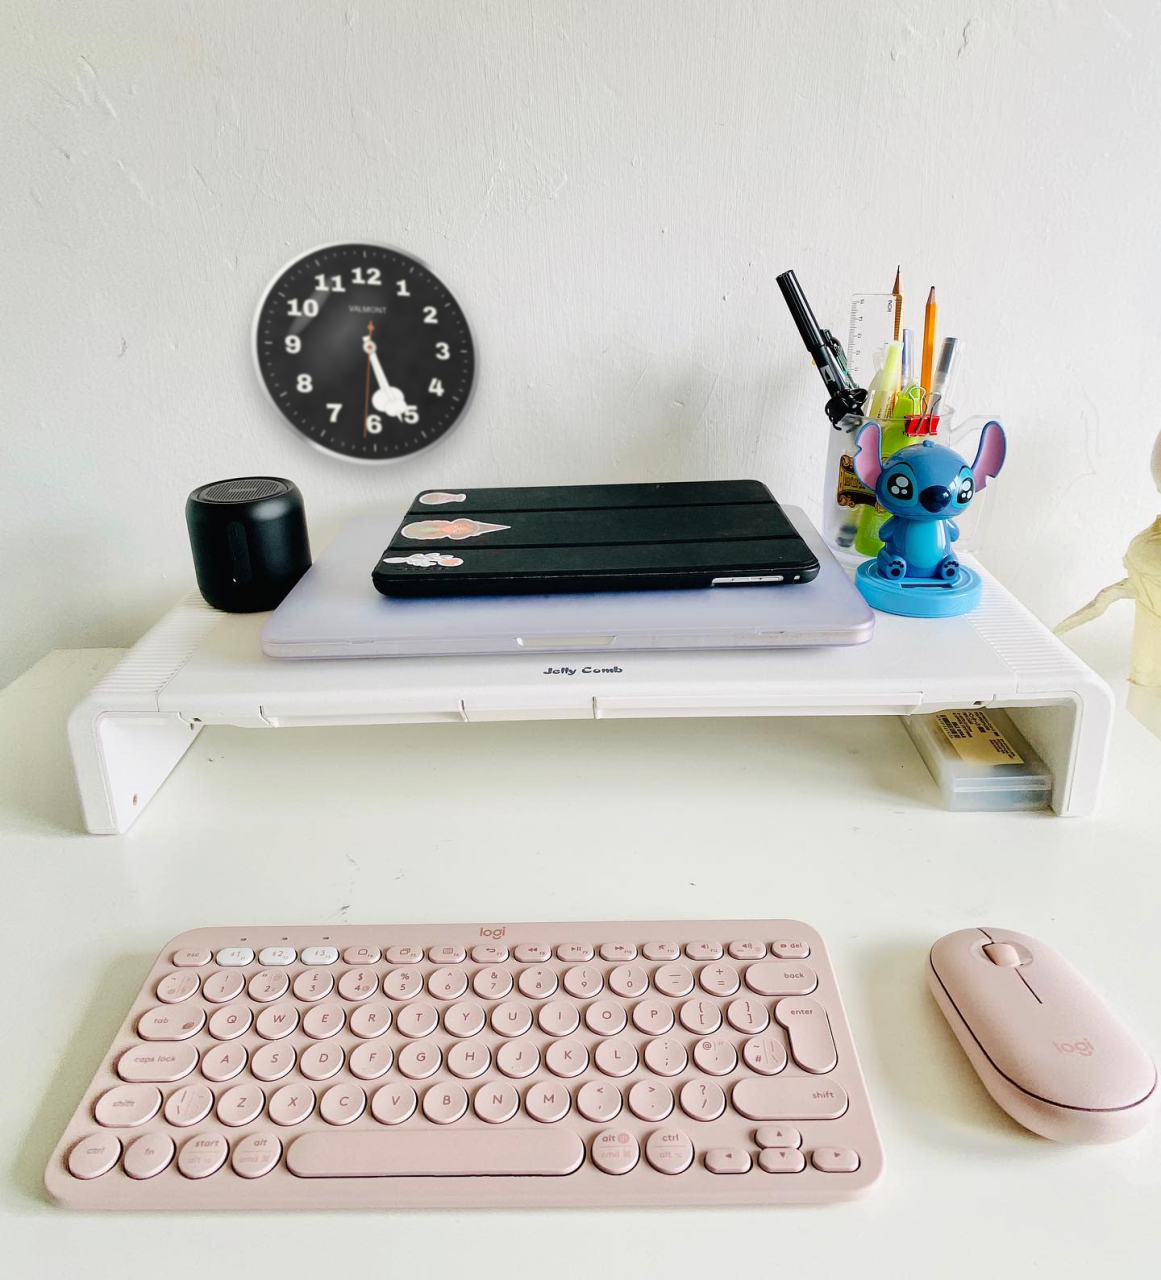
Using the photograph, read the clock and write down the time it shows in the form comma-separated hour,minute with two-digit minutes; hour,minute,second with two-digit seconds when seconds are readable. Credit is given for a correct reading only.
5,26,31
